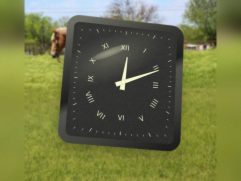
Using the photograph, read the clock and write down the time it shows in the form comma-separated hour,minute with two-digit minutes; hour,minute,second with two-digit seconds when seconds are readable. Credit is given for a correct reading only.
12,11
